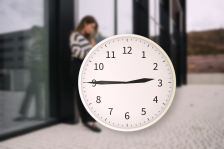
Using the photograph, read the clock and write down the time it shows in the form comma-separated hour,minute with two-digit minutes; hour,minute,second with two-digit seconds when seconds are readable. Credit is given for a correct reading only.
2,45
